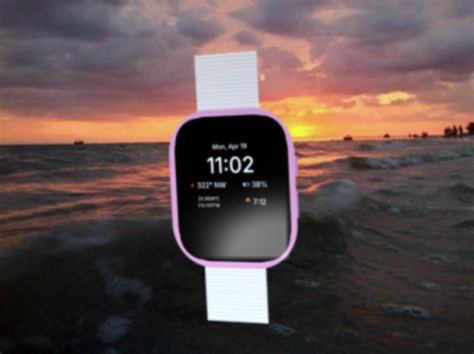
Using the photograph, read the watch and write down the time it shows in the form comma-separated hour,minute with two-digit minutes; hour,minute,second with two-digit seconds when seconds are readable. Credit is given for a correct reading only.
11,02
